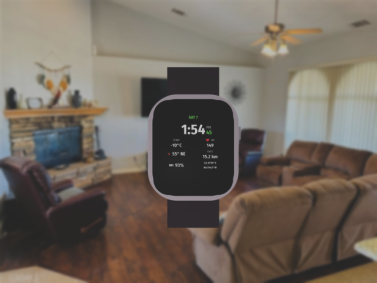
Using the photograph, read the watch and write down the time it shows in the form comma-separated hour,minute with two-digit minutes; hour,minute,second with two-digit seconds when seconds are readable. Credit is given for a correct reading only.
1,54
